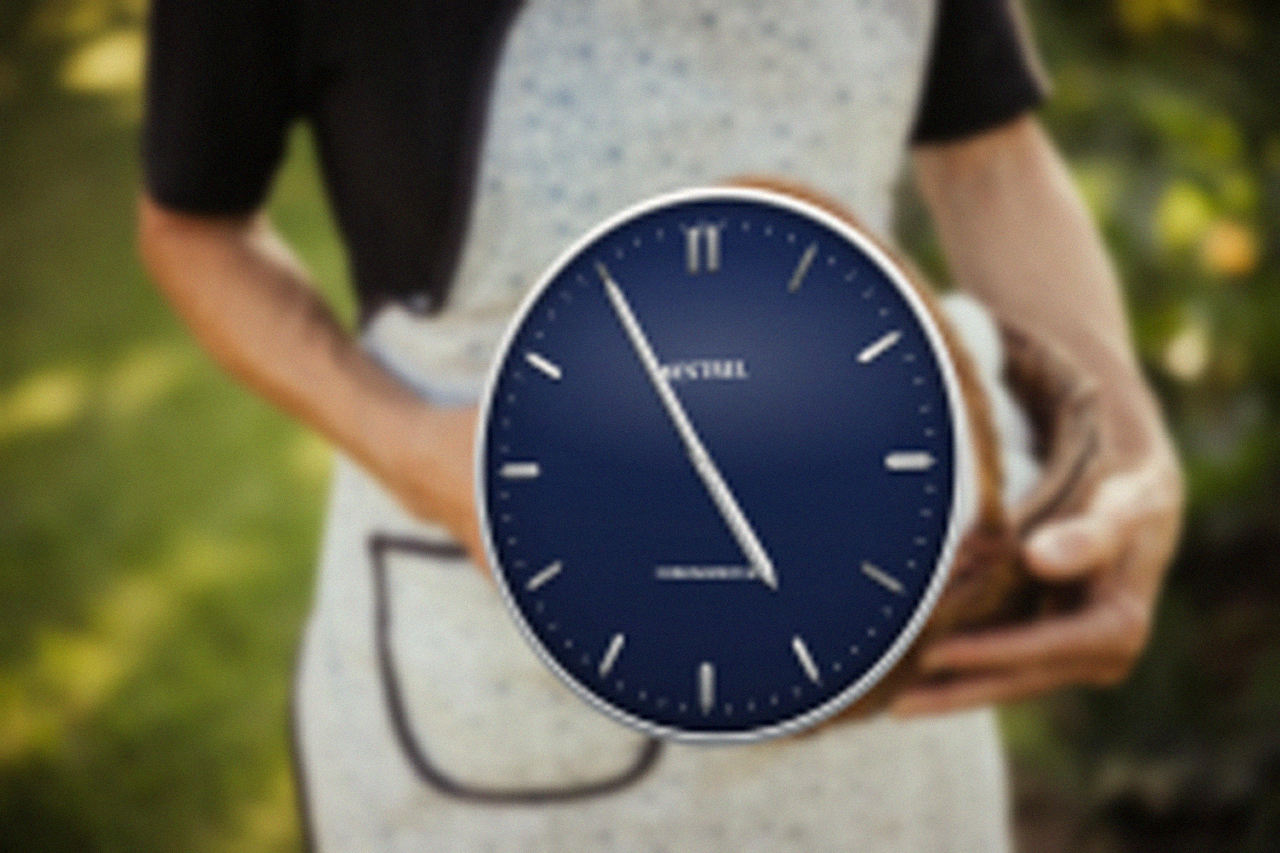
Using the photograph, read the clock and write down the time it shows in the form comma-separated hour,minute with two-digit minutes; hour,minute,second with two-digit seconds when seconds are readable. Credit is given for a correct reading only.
4,55
